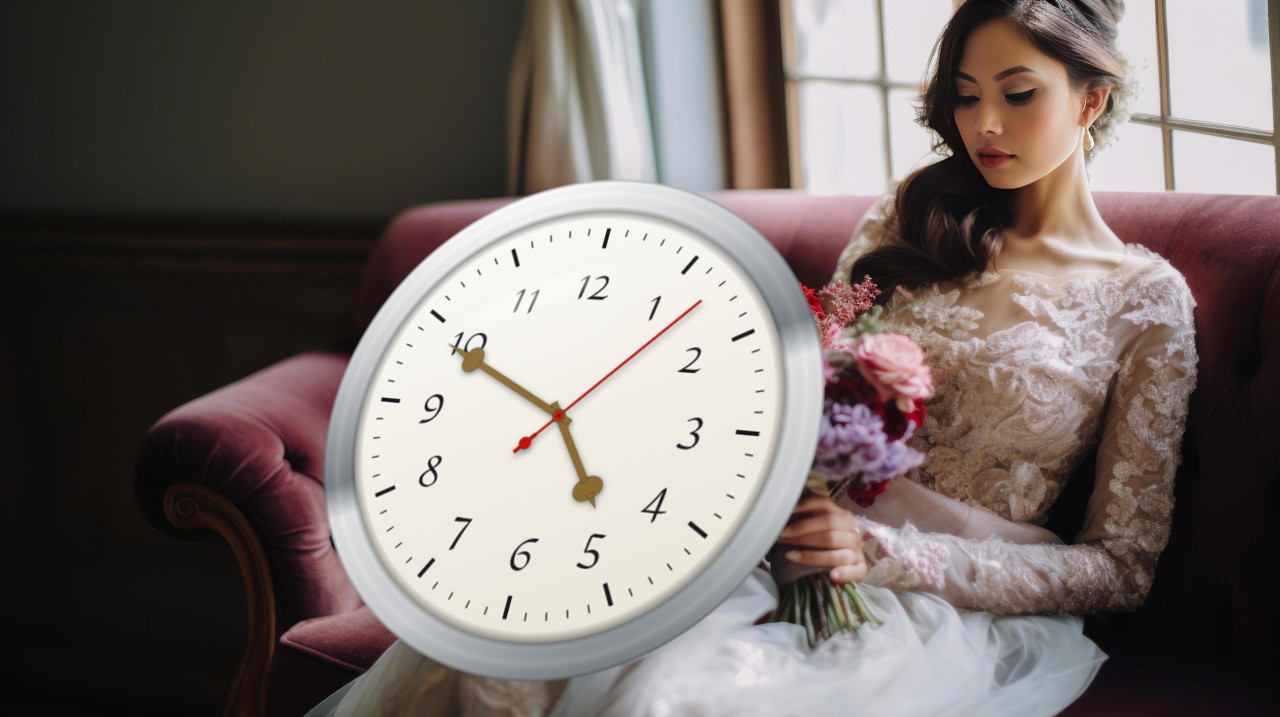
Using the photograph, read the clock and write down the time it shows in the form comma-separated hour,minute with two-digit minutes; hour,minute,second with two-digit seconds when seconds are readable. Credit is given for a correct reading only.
4,49,07
